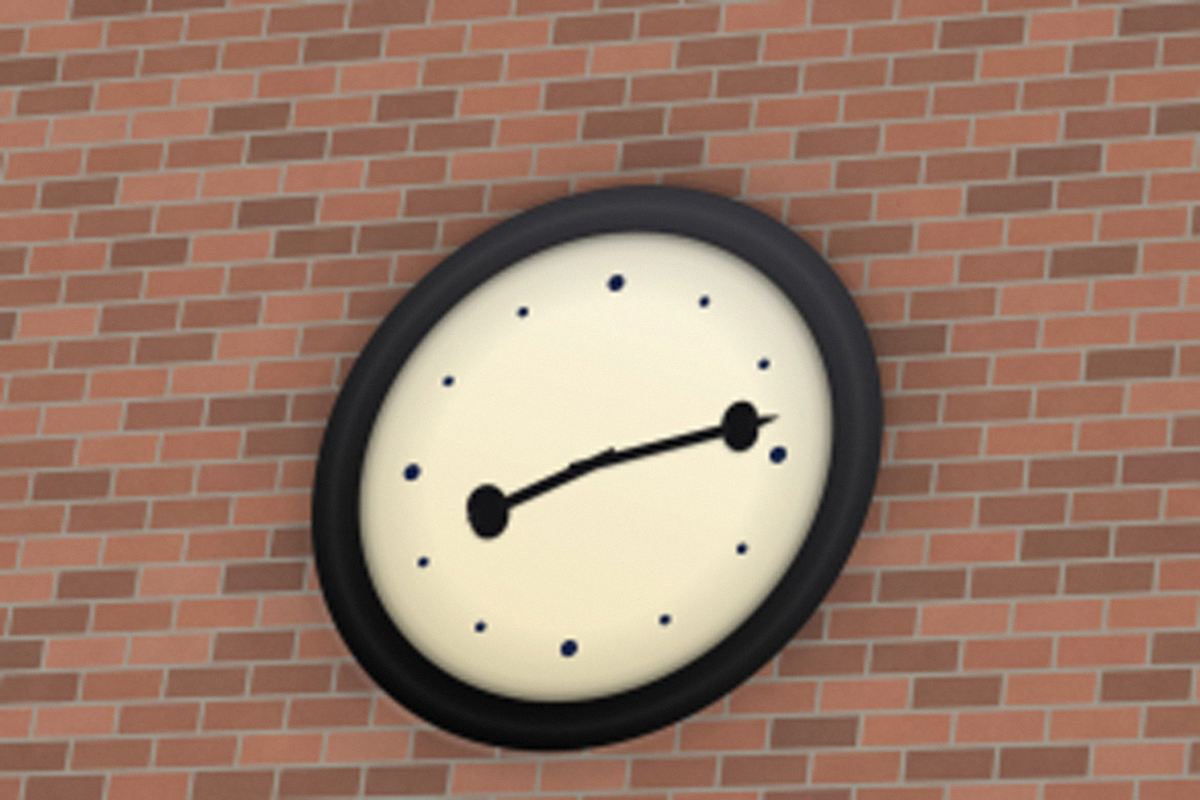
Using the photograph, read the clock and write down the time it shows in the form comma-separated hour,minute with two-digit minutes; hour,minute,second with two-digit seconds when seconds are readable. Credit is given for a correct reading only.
8,13
